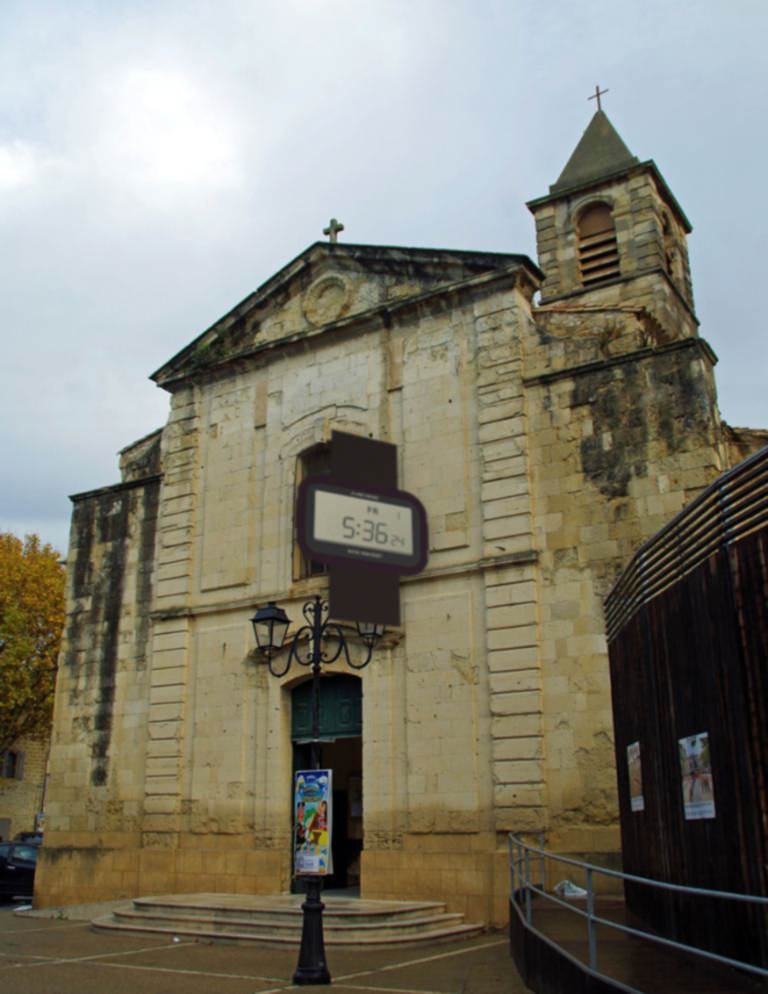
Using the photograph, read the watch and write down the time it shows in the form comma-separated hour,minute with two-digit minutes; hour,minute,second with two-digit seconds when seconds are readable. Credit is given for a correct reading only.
5,36
